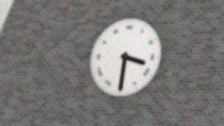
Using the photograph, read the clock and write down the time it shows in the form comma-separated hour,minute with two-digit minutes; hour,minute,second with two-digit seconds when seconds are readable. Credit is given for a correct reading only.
3,30
